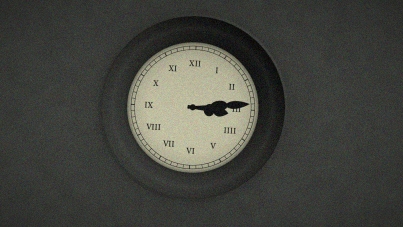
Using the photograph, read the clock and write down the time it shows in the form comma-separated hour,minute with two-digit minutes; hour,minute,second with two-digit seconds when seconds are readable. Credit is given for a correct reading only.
3,14
